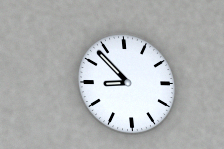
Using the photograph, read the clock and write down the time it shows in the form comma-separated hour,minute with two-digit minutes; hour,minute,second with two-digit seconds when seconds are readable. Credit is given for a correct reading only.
8,53
